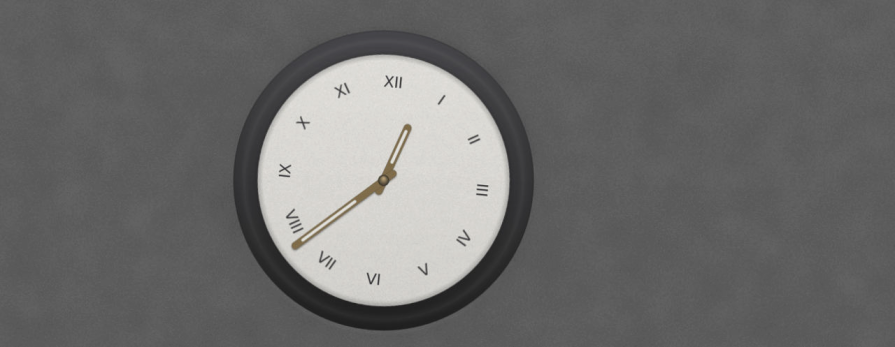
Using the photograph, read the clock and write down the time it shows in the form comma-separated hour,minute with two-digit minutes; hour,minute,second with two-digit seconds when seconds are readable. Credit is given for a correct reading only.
12,38
